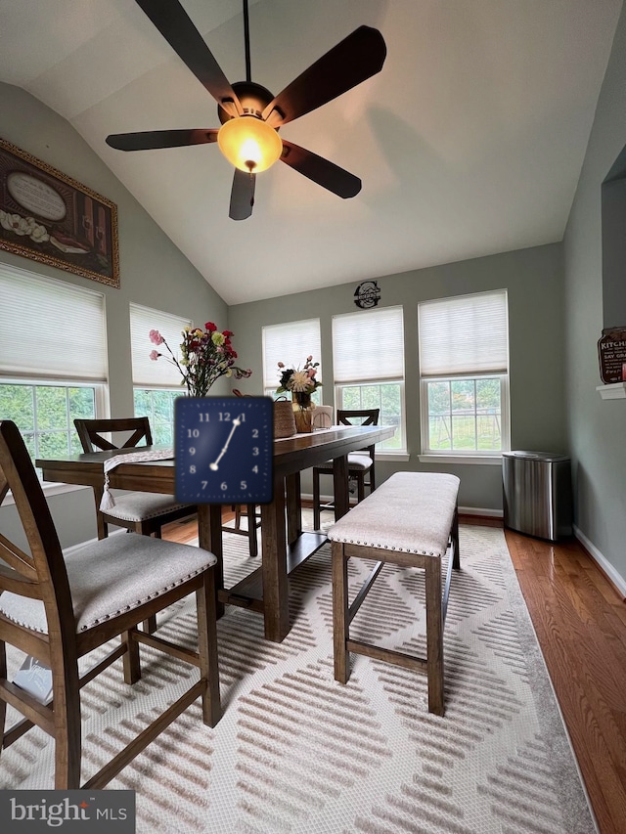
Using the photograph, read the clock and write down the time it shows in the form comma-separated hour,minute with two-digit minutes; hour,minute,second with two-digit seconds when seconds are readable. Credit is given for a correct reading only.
7,04
